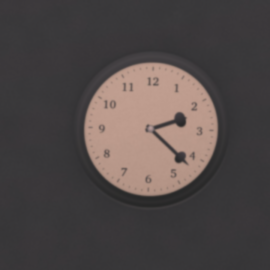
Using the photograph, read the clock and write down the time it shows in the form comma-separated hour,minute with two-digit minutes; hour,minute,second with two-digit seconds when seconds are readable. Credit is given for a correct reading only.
2,22
